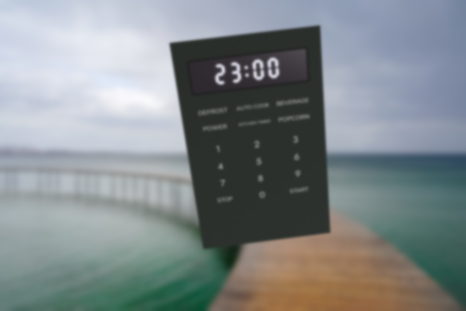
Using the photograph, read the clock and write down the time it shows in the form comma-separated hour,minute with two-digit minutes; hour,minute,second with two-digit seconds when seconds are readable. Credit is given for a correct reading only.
23,00
